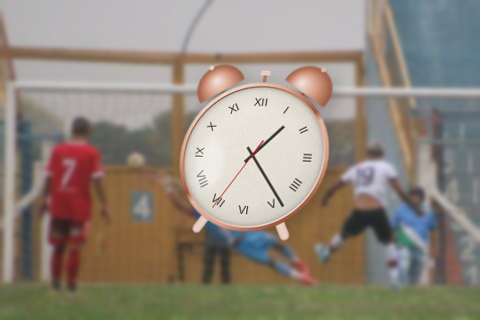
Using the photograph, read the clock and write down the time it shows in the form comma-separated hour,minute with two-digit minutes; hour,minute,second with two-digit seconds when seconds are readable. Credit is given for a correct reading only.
1,23,35
